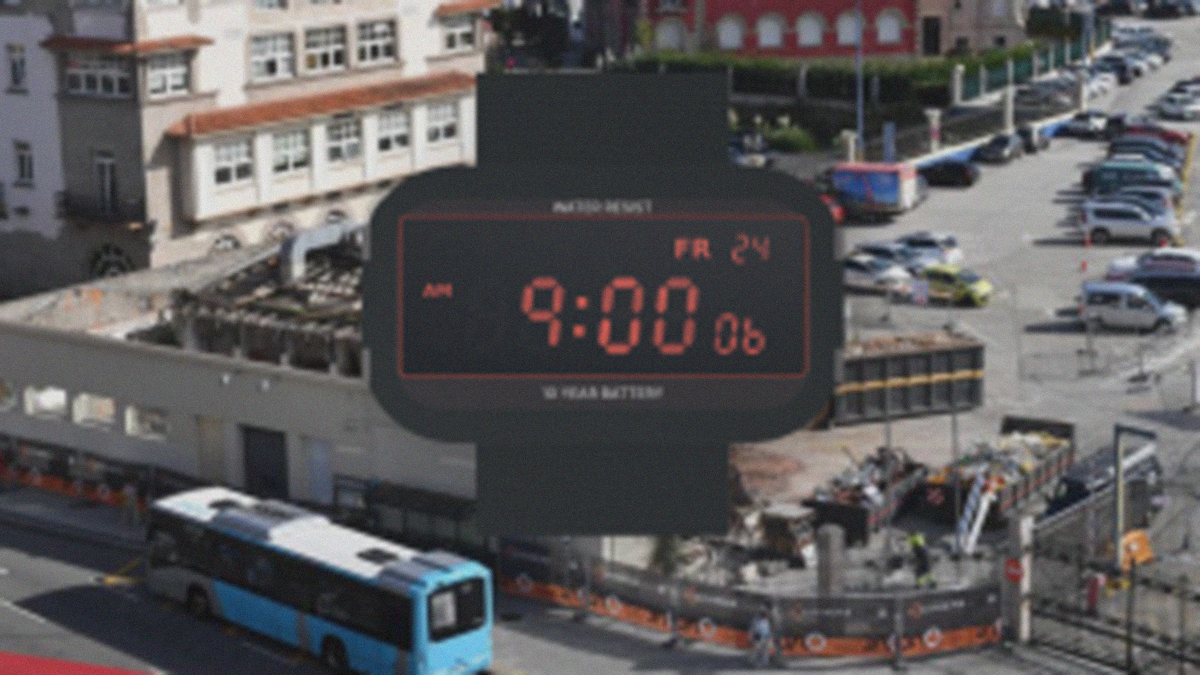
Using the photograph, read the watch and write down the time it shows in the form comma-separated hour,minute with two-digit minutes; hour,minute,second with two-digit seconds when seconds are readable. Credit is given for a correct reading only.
9,00,06
